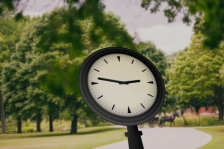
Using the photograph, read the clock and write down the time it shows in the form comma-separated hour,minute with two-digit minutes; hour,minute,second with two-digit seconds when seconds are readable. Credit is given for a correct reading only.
2,47
